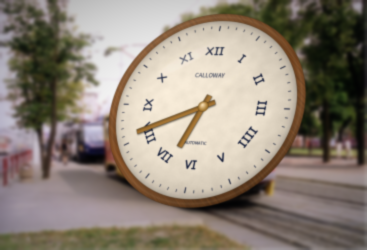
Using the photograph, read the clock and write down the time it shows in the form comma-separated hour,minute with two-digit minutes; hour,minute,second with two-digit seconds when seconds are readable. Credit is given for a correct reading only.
6,41
